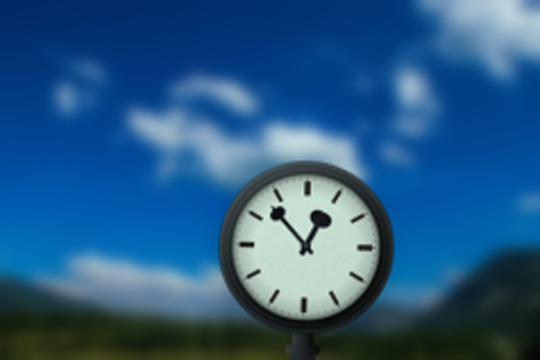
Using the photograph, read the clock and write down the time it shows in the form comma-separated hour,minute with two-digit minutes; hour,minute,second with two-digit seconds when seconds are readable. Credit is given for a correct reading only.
12,53
